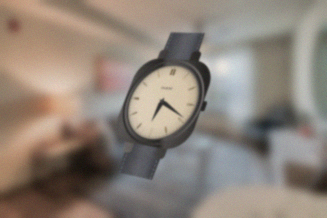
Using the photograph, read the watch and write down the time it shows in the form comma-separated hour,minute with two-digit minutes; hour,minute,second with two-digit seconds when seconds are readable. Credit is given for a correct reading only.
6,19
